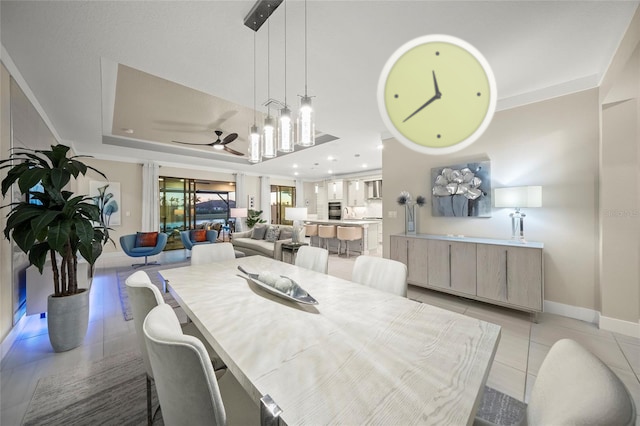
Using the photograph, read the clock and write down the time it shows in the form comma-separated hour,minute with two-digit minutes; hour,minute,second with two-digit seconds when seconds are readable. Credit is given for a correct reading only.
11,39
